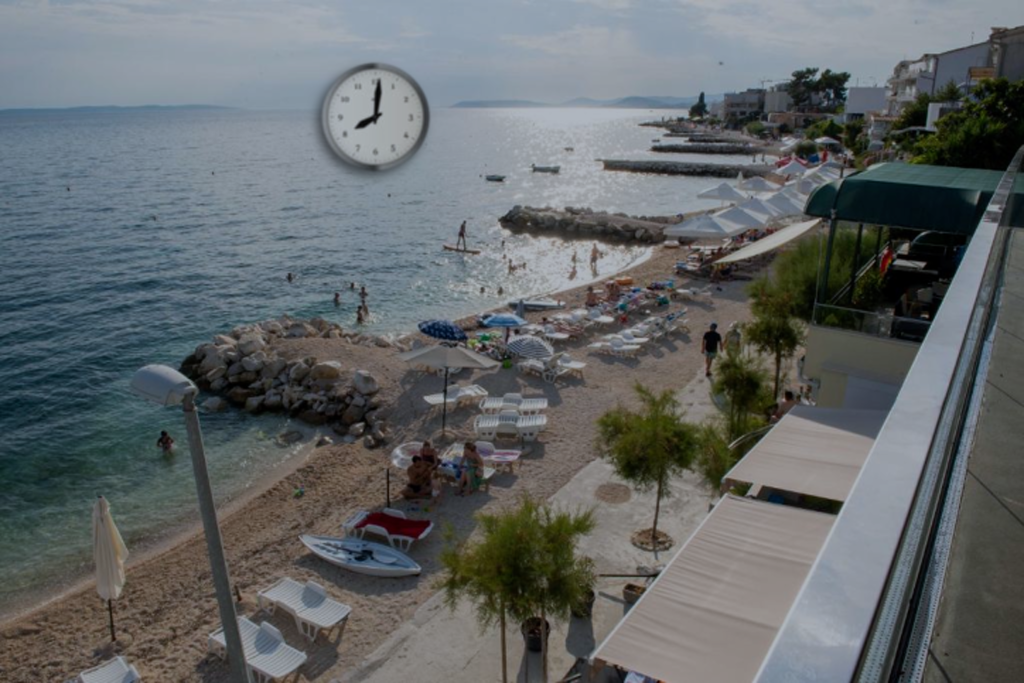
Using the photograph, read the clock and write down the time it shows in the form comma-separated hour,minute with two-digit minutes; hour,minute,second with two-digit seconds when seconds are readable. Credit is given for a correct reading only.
8,01
